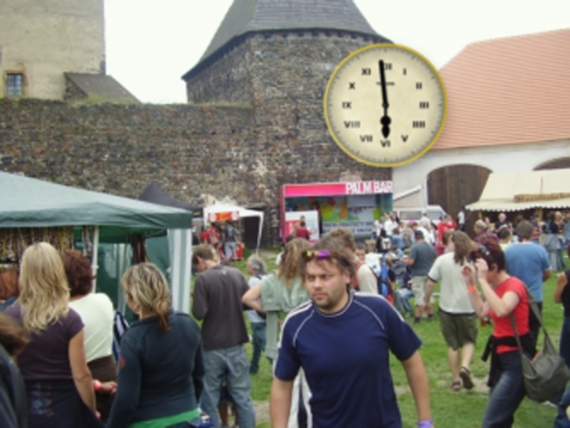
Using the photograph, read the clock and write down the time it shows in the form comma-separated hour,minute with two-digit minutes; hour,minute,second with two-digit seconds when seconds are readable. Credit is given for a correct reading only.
5,59
